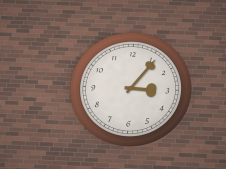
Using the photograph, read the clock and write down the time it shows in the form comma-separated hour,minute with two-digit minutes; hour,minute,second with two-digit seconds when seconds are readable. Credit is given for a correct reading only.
3,06
